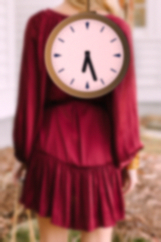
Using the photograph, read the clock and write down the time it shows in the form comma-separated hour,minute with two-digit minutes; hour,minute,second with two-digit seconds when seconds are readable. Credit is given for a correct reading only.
6,27
